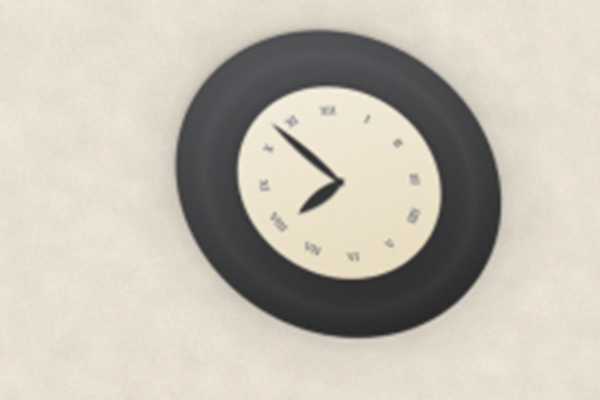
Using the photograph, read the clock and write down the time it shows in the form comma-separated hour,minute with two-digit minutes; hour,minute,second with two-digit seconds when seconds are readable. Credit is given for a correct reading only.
7,53
